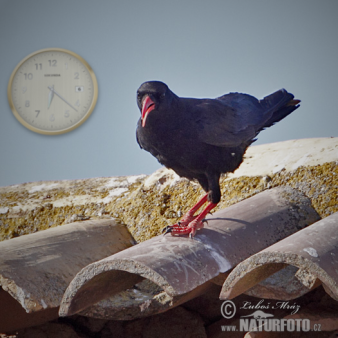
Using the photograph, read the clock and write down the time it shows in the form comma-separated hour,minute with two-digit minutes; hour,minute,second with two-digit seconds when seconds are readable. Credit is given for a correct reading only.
6,22
